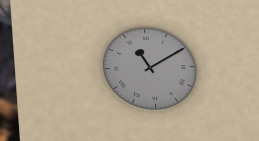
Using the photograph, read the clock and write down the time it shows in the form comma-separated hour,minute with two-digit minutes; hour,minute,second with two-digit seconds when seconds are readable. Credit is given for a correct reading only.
11,10
